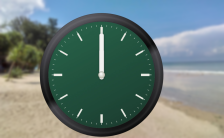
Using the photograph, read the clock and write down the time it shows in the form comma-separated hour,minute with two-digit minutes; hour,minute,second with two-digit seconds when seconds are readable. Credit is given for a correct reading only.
12,00
